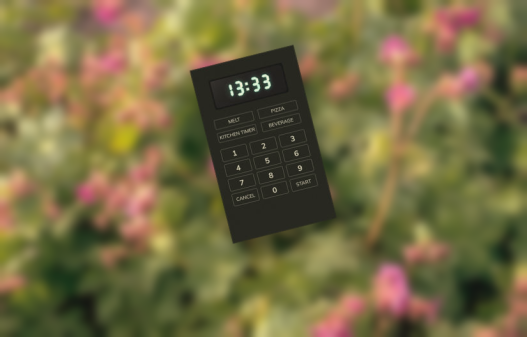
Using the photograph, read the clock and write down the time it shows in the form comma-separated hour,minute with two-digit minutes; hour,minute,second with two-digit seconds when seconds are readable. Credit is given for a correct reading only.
13,33
